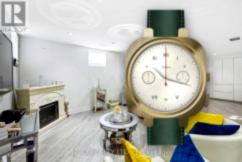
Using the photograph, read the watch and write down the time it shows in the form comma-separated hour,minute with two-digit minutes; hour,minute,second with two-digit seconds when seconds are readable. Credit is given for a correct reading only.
10,18
